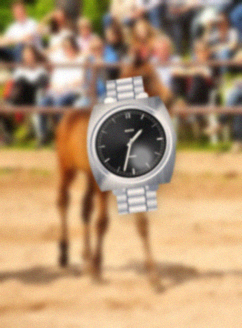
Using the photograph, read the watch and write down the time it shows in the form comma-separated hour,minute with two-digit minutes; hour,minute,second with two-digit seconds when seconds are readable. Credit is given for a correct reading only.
1,33
